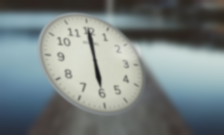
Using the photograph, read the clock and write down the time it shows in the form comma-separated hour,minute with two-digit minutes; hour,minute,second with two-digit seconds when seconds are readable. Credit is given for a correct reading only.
6,00
